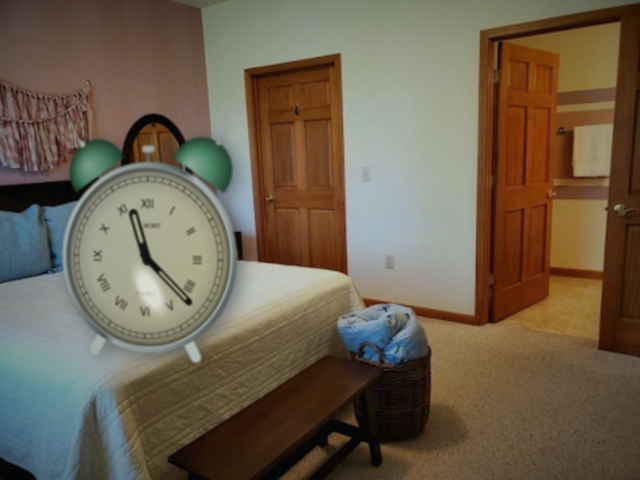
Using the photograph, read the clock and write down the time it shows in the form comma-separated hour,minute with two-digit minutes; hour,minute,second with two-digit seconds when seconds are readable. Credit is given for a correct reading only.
11,22
